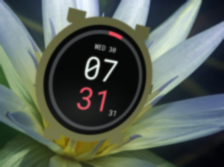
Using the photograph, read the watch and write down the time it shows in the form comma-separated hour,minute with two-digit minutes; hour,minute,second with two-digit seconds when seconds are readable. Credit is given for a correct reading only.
7,31
